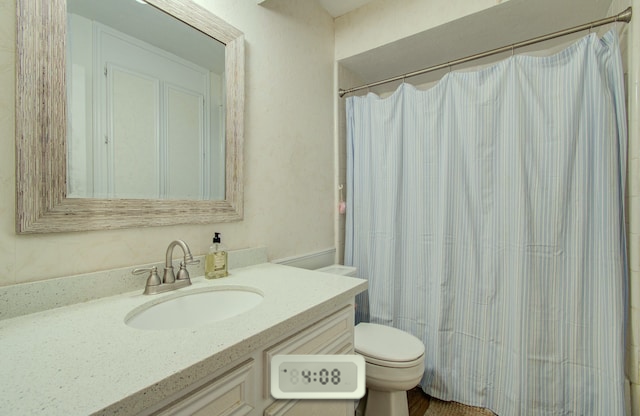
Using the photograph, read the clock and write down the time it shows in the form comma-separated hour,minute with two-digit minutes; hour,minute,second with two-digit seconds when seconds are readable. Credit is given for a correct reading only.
4,08
